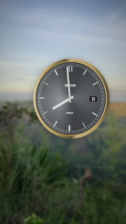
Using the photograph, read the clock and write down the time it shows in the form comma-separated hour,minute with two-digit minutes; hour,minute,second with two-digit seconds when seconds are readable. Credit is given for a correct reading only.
7,59
